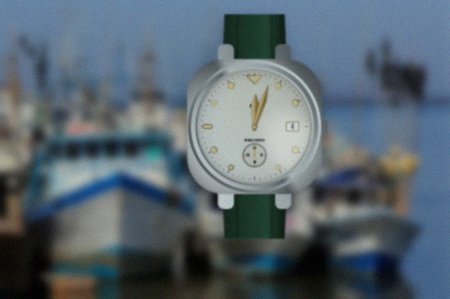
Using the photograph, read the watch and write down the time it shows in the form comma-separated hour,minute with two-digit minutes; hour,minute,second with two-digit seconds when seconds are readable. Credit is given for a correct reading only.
12,03
